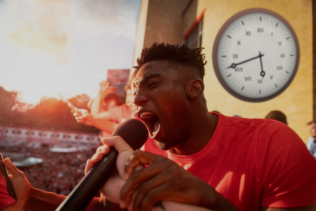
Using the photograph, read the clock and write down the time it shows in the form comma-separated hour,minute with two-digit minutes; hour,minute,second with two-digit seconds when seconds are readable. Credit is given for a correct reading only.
5,42
